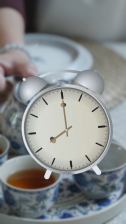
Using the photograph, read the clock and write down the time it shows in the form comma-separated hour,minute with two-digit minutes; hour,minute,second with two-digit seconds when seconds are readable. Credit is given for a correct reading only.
8,00
